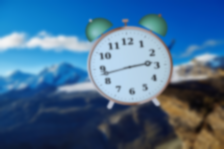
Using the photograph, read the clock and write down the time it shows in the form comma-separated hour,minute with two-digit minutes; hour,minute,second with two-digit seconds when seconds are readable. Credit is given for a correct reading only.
2,43
